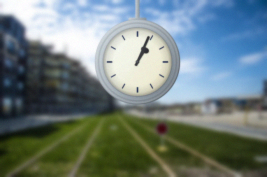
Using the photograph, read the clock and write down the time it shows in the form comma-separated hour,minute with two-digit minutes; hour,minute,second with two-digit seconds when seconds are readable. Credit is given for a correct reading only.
1,04
